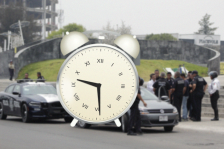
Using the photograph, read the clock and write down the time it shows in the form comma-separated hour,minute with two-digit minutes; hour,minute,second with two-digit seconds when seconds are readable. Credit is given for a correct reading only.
9,29
